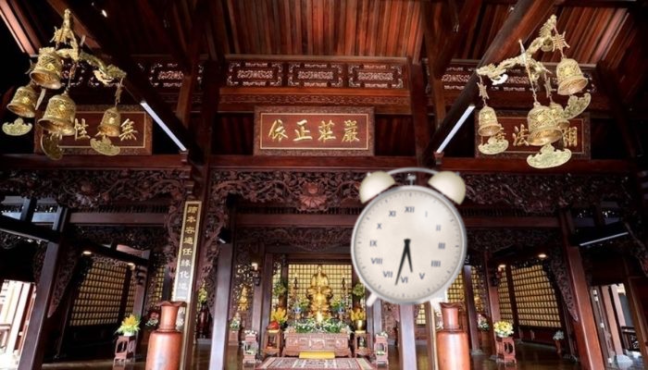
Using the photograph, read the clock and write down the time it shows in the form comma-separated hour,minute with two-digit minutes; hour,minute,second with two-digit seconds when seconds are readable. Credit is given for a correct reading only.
5,32
